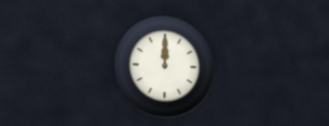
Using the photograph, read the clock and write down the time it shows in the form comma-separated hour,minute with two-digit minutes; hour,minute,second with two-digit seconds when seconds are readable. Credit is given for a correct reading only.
12,00
